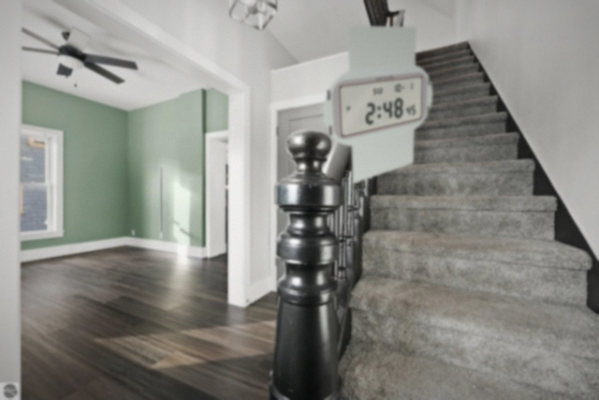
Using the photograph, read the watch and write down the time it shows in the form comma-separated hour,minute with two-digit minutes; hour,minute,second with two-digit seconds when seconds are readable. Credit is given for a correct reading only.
2,48
